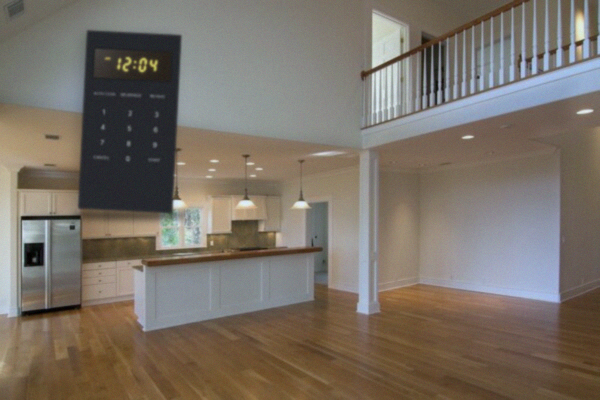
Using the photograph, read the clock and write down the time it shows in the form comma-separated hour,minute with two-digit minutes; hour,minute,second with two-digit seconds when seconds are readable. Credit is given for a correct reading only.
12,04
